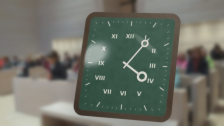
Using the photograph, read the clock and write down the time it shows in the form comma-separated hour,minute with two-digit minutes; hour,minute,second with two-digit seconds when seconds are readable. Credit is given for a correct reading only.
4,06
